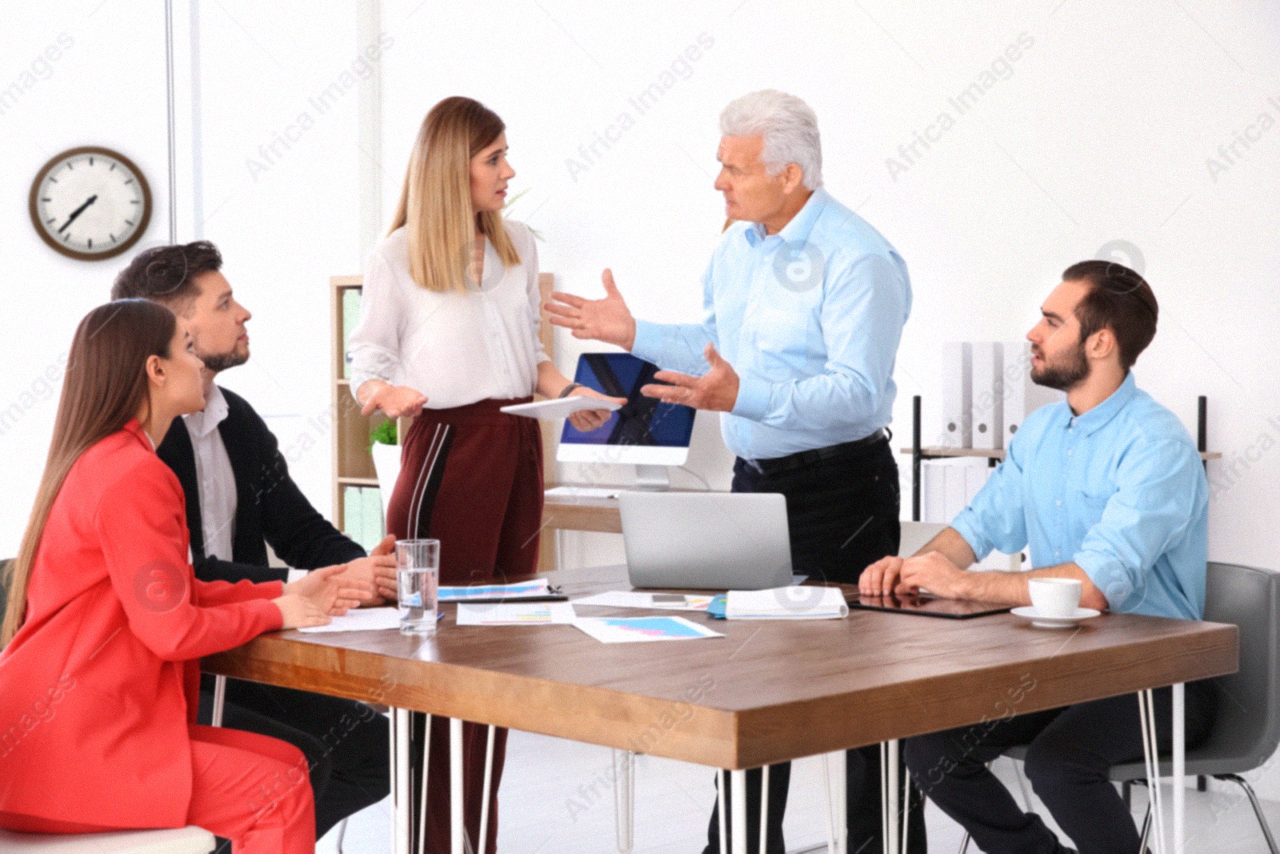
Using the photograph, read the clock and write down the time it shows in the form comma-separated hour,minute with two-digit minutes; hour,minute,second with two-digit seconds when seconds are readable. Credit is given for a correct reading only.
7,37
